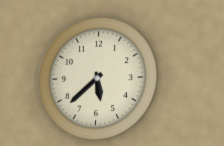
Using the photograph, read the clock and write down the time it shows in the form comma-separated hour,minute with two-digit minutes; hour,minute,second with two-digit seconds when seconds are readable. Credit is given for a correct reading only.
5,38
